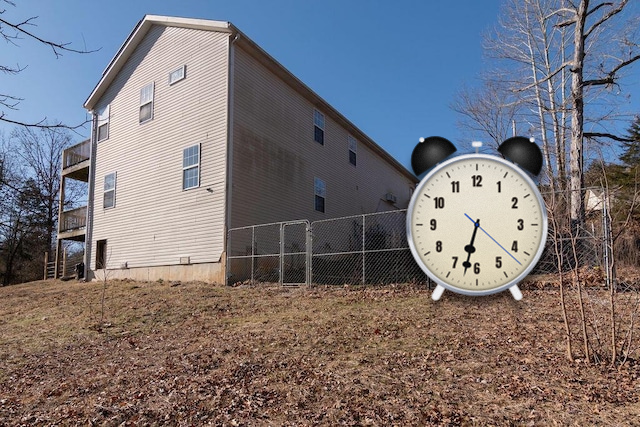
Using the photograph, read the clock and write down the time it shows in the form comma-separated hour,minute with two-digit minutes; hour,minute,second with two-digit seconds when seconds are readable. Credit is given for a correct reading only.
6,32,22
